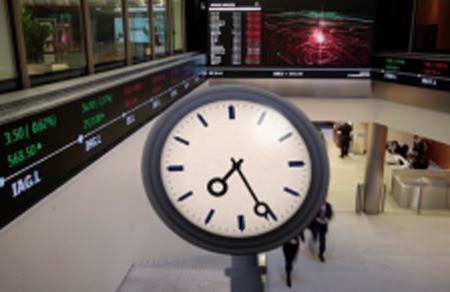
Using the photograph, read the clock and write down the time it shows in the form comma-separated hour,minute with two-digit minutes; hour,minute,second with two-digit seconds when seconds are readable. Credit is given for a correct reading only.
7,26
